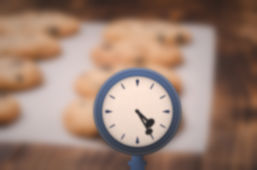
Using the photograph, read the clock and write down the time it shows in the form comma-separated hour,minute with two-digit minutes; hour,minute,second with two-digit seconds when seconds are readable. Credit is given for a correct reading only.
4,25
